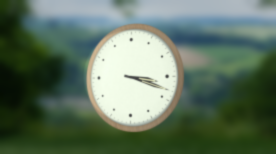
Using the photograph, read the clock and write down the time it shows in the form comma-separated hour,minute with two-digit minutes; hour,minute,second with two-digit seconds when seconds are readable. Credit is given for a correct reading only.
3,18
